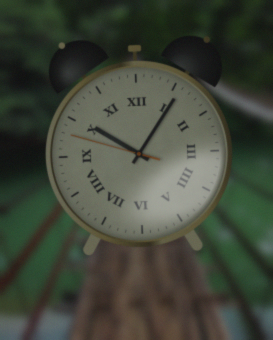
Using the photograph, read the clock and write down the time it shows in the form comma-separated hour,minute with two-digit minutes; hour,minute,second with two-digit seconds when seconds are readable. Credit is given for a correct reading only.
10,05,48
